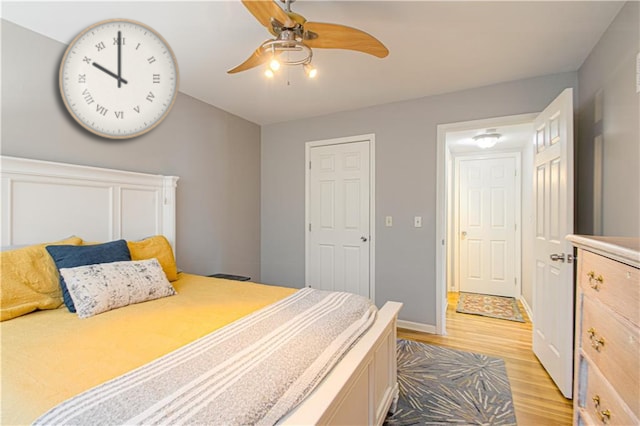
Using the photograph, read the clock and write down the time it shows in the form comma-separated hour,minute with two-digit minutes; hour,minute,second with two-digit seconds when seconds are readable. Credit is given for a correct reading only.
10,00
